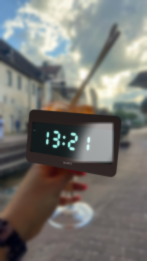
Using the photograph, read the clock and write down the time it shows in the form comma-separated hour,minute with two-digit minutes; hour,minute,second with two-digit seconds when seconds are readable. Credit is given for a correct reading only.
13,21
